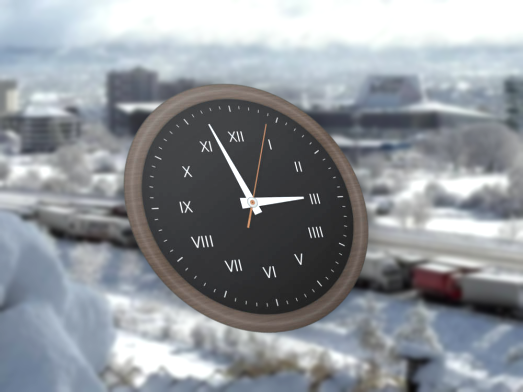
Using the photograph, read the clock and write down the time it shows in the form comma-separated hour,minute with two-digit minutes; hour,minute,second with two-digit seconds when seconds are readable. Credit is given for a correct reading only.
2,57,04
